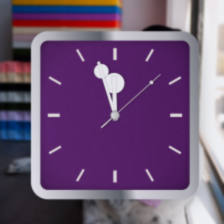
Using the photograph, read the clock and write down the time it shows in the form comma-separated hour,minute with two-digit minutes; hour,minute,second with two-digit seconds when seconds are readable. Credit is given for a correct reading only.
11,57,08
